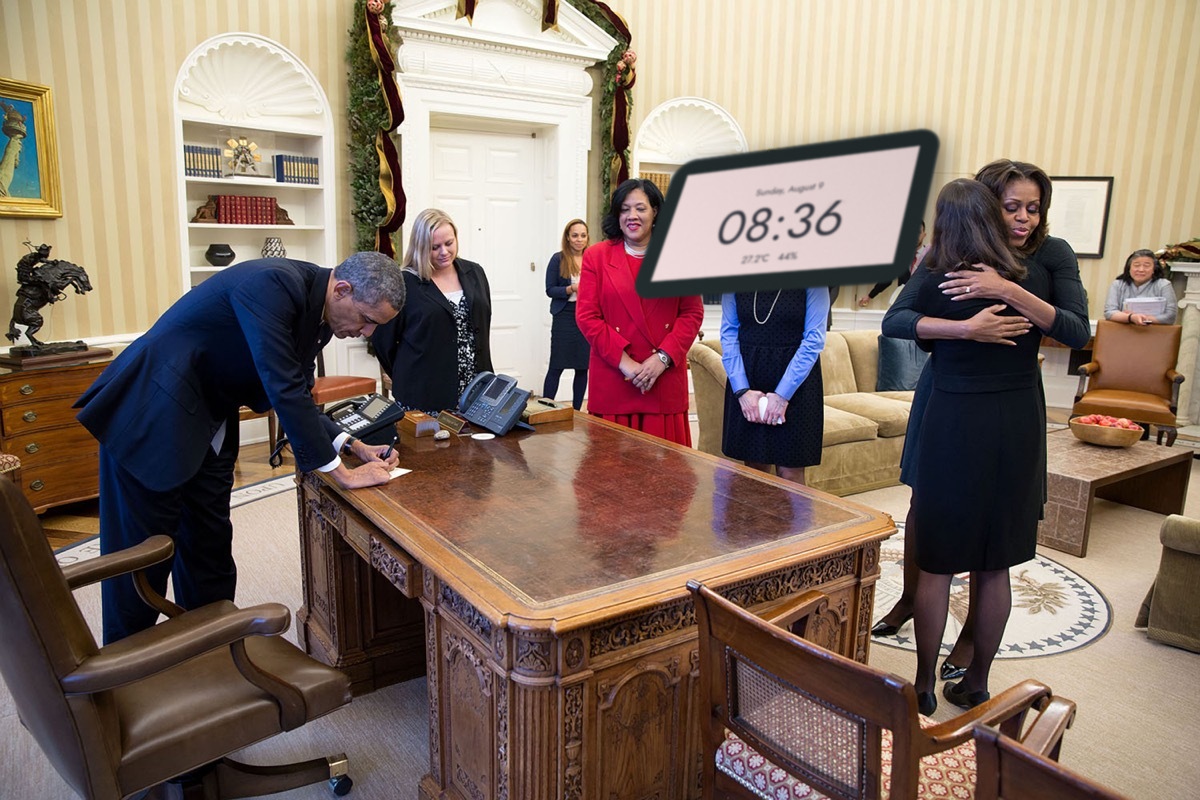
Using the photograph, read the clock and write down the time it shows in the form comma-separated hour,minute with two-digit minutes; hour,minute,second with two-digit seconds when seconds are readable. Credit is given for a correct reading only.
8,36
